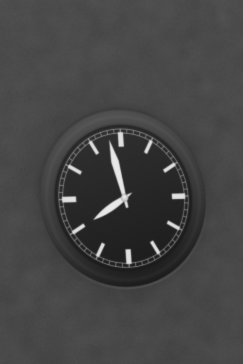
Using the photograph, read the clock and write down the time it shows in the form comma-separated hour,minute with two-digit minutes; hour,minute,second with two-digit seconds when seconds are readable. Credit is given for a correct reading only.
7,58
